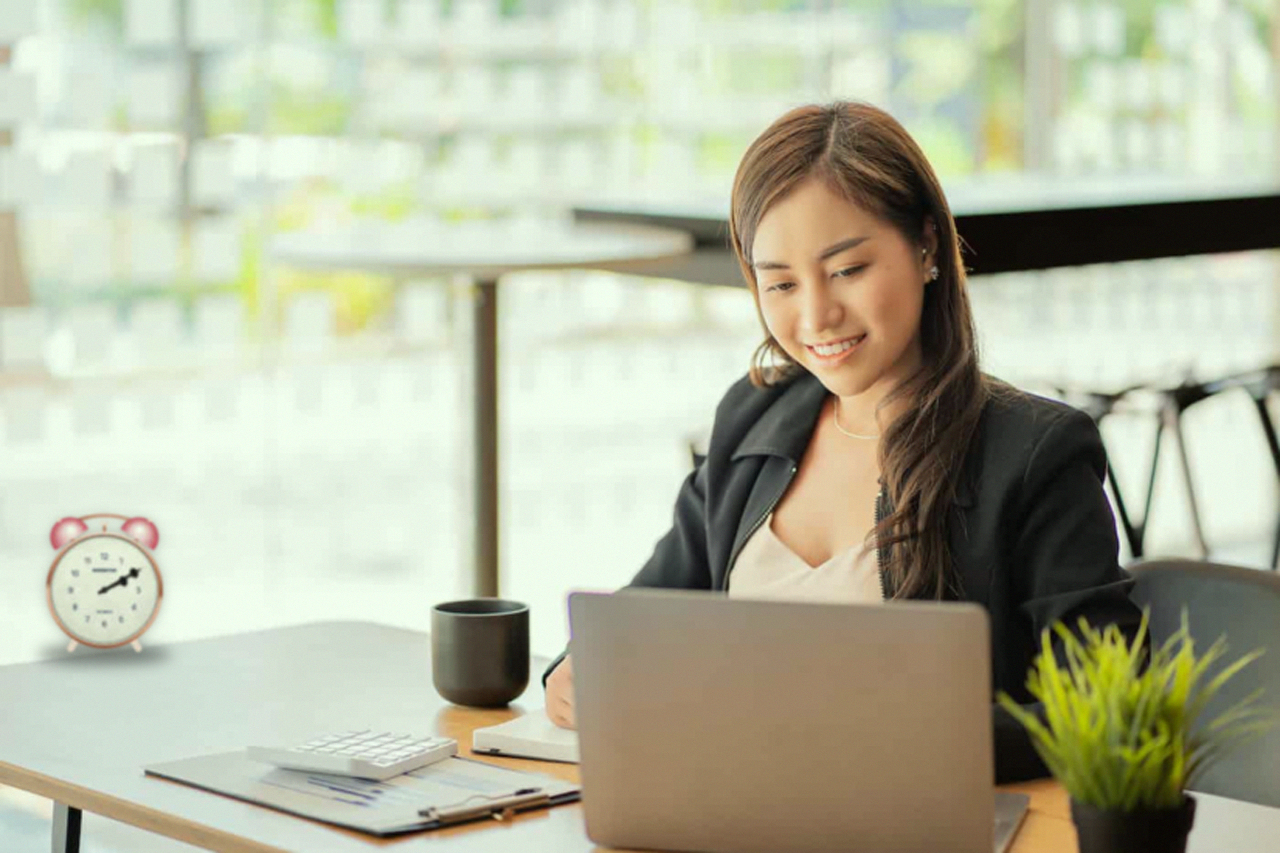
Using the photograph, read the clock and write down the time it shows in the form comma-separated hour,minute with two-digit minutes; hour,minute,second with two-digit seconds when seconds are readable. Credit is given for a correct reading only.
2,10
